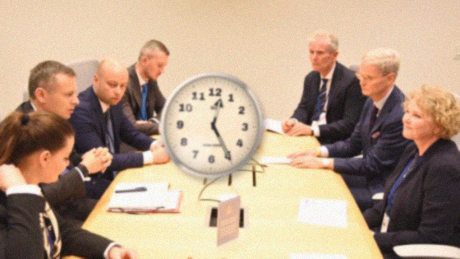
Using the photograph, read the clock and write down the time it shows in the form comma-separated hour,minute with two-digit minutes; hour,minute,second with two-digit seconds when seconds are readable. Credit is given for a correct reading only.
12,25
